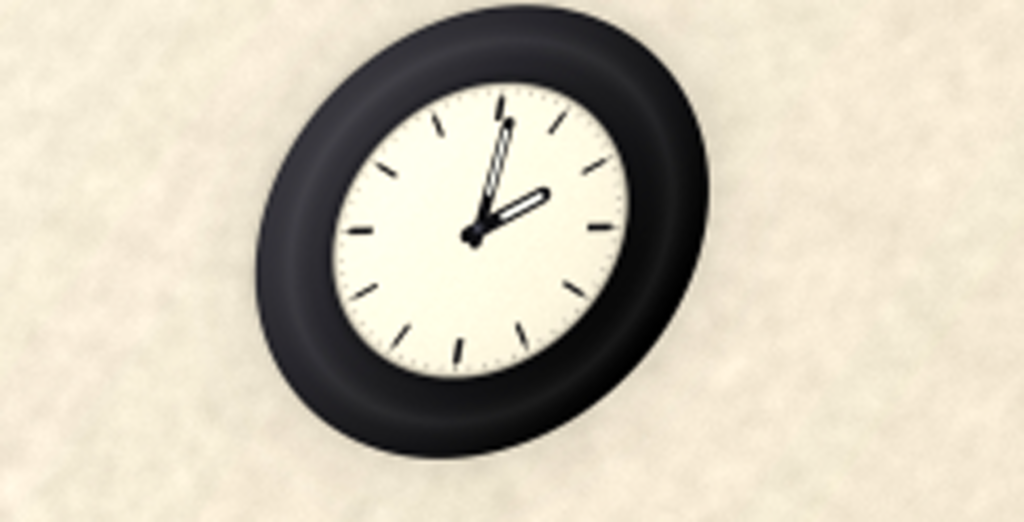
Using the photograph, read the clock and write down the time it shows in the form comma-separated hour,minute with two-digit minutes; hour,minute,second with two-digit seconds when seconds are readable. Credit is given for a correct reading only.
2,01
